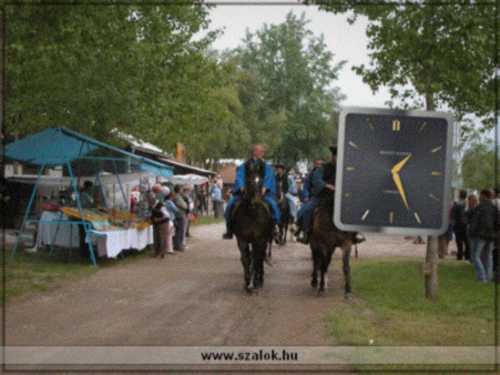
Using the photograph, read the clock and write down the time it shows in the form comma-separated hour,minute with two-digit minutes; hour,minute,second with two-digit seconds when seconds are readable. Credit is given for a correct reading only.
1,26
